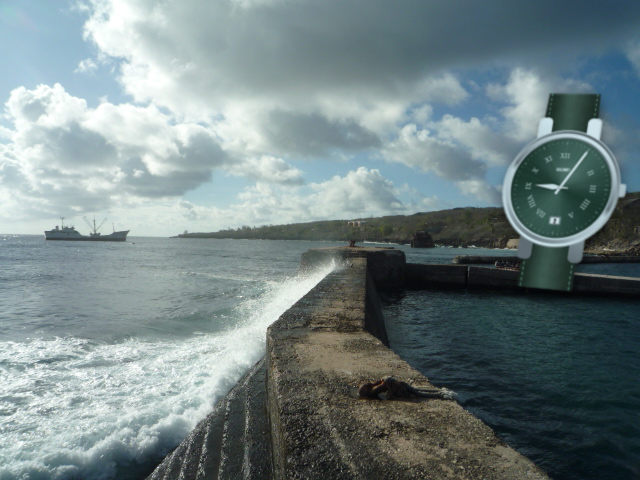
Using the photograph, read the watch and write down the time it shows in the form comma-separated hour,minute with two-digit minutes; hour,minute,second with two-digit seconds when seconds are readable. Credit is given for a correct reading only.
9,05
